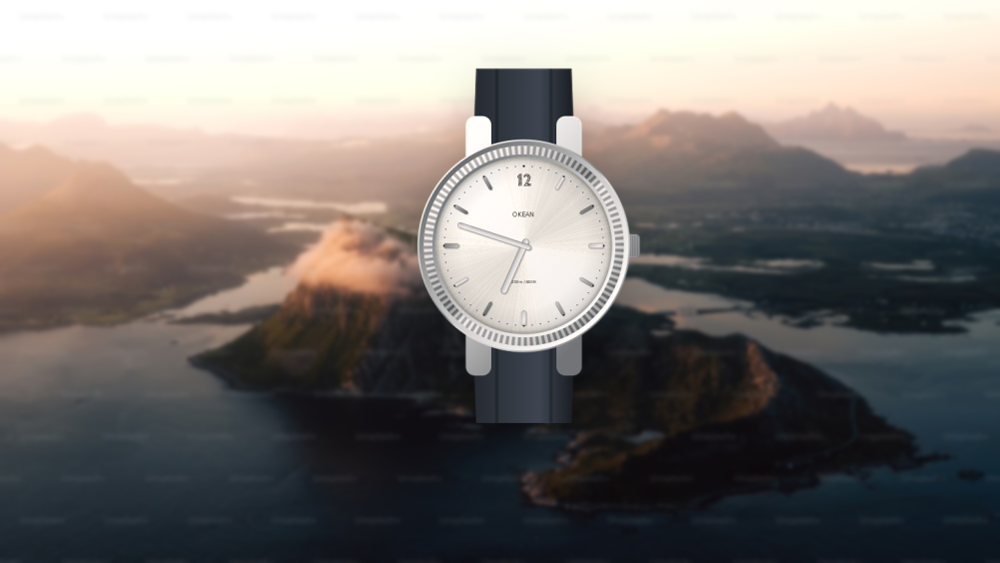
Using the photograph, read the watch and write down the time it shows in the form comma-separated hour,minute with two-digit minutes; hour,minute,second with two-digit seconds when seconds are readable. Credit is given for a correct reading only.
6,48
